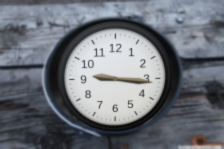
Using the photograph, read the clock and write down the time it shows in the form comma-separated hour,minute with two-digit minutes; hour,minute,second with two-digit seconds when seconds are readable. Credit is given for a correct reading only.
9,16
